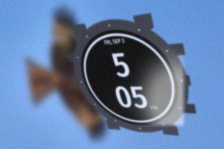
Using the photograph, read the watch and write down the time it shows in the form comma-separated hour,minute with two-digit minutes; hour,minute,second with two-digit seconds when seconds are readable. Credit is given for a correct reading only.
5,05
